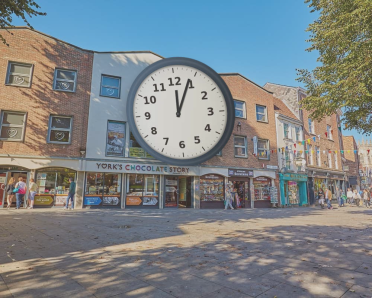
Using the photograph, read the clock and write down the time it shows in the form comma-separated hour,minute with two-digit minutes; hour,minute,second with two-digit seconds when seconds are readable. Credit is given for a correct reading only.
12,04
